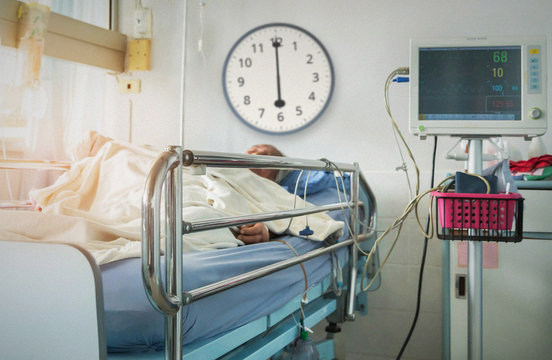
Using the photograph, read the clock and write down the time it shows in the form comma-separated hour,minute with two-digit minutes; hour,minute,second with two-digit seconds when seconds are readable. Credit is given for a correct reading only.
6,00
